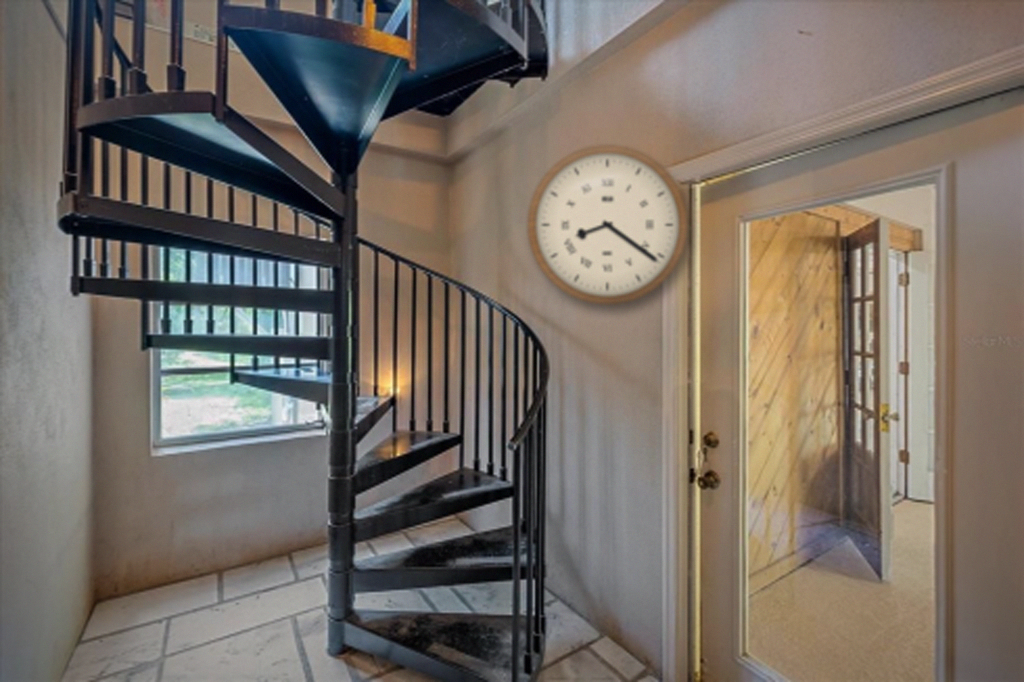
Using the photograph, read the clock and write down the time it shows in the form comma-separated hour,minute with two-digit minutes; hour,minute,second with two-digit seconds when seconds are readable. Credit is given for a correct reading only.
8,21
